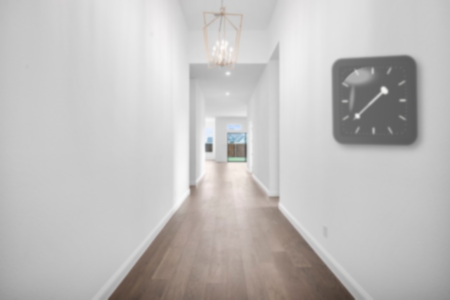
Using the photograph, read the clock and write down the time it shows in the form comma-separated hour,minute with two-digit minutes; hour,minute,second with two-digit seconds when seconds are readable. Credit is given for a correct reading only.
1,38
